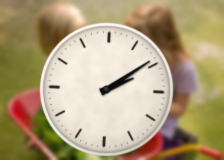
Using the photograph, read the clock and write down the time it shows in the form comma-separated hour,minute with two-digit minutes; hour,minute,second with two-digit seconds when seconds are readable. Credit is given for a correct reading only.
2,09
